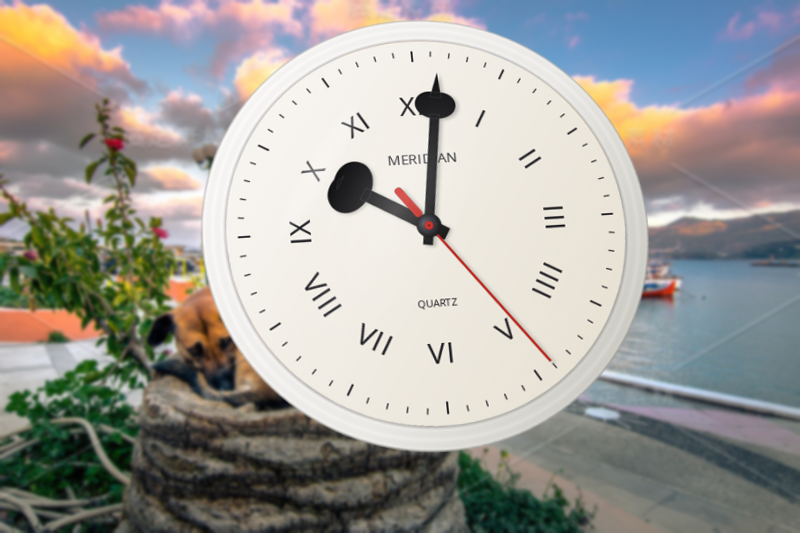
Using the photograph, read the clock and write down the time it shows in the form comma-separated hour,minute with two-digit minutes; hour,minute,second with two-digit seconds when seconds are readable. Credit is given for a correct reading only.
10,01,24
